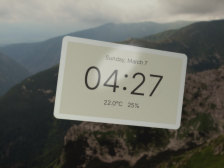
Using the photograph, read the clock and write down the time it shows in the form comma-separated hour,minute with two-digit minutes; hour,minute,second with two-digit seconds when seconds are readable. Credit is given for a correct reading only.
4,27
